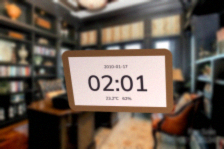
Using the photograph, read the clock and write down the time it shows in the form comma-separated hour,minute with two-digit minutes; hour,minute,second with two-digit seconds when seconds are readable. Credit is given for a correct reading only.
2,01
